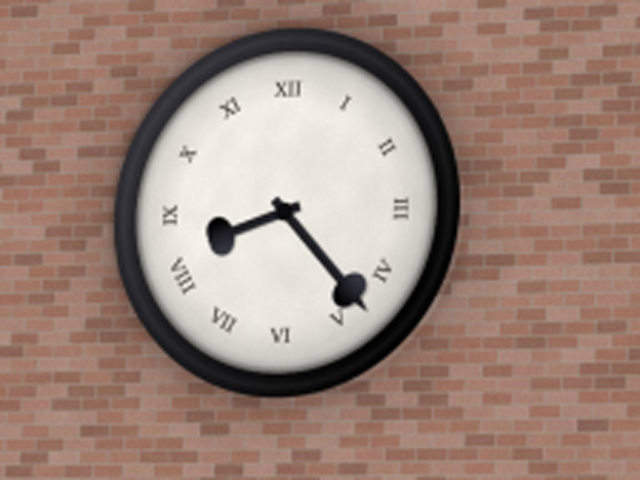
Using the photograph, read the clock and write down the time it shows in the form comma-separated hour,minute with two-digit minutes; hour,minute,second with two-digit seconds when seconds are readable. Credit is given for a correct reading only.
8,23
